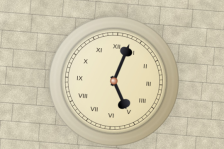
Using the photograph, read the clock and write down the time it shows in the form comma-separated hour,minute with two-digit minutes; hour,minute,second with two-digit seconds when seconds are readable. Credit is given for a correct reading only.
5,03
